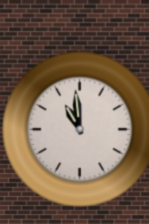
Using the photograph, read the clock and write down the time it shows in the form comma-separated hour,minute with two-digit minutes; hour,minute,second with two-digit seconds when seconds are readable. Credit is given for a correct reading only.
10,59
